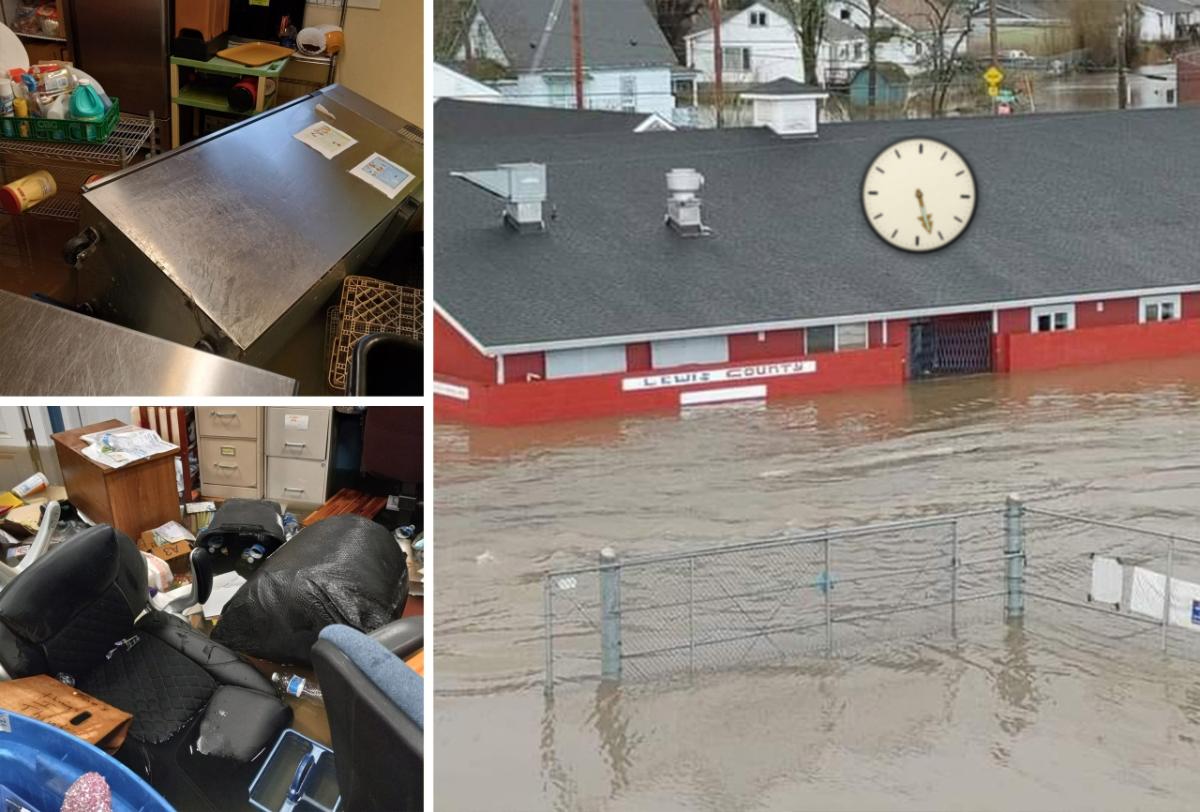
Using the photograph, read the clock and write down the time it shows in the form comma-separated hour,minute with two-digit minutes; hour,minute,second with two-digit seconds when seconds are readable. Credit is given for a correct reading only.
5,27
